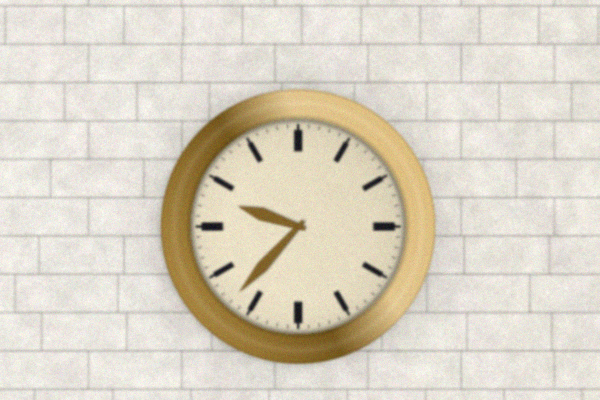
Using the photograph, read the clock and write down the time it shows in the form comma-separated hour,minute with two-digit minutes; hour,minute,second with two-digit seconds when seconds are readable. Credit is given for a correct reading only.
9,37
